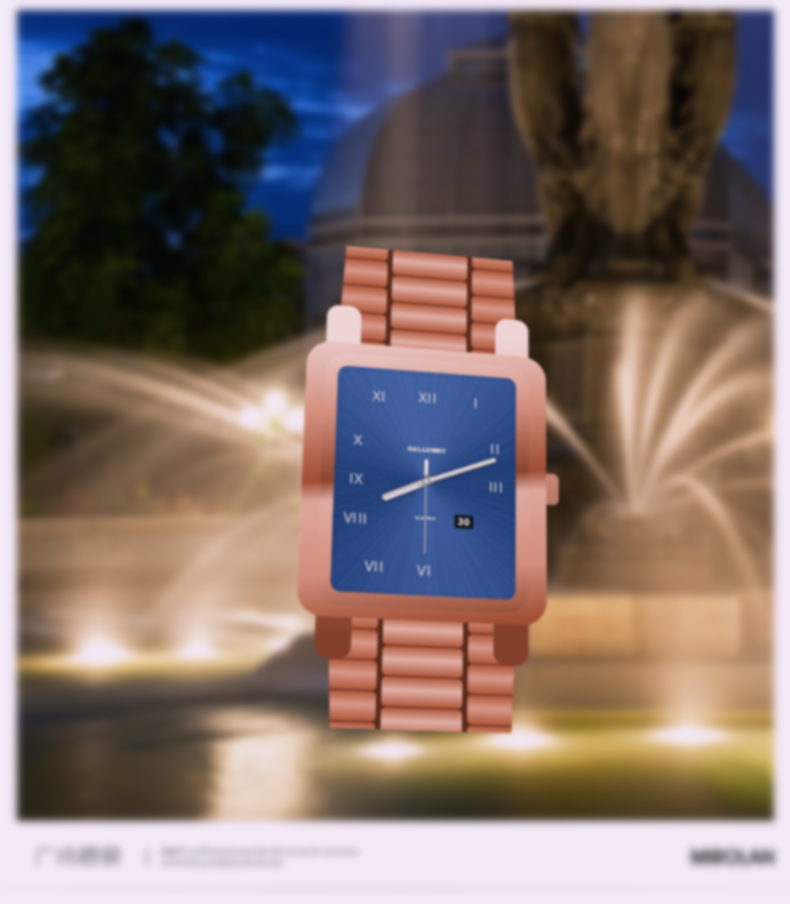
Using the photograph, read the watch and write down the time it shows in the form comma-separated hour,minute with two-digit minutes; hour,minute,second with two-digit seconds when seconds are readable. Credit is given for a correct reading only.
8,11,30
